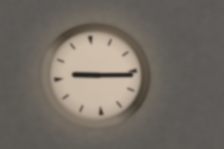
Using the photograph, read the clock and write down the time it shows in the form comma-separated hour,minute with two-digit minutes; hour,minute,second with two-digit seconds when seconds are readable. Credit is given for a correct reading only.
9,16
